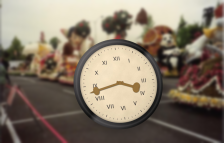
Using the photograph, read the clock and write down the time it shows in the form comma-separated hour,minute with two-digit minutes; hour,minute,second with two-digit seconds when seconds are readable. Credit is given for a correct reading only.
3,43
